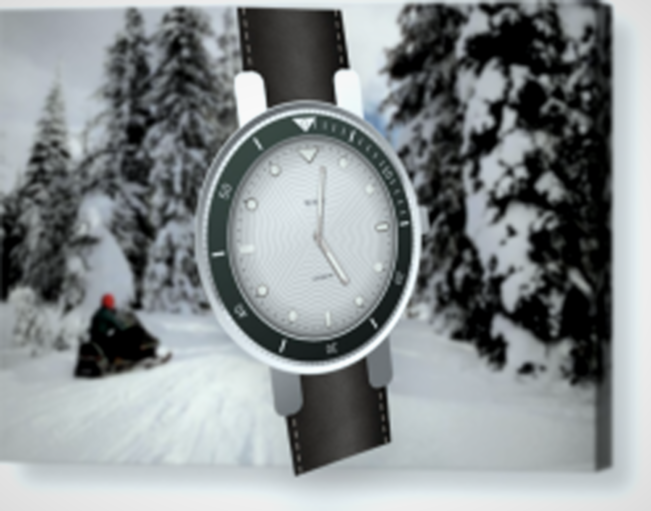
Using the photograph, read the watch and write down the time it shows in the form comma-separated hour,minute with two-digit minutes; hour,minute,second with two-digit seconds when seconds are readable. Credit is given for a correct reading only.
5,02
